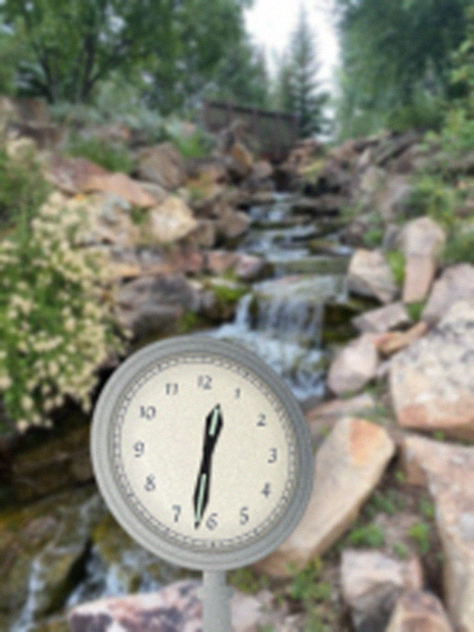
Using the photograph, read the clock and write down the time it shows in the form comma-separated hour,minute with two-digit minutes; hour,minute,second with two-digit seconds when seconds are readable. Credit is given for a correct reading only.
12,32
